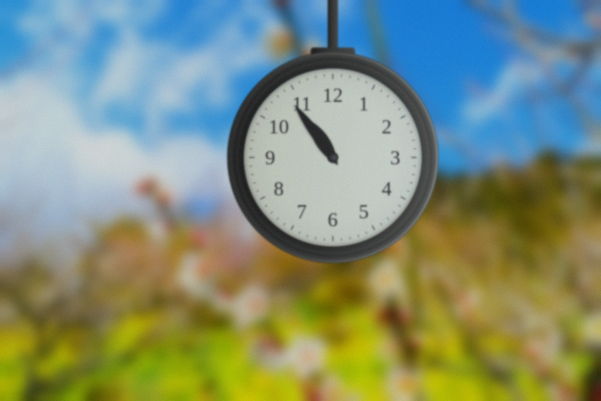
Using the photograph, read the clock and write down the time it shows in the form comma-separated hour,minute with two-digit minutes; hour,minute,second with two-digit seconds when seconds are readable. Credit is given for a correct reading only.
10,54
